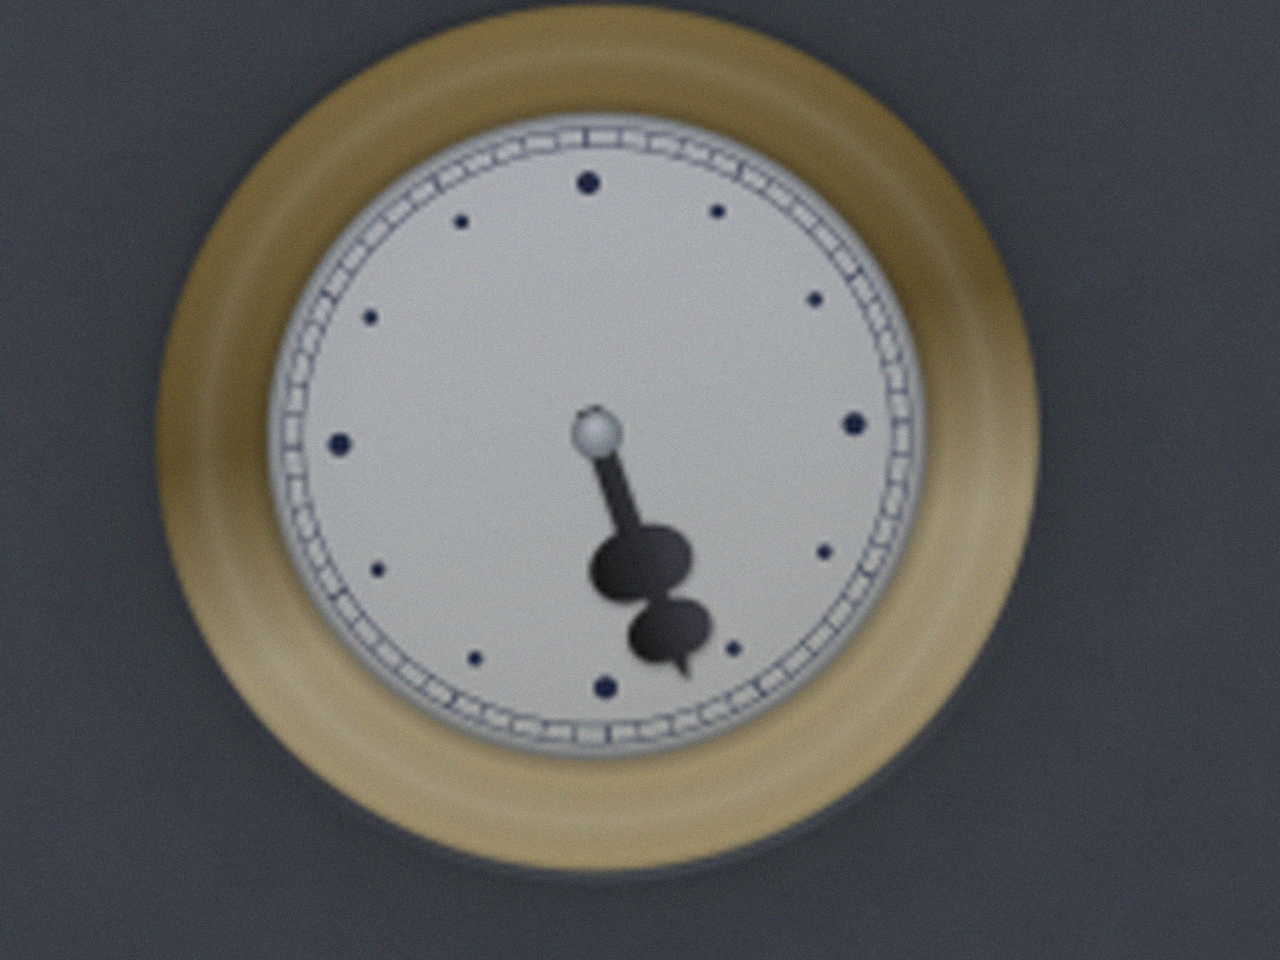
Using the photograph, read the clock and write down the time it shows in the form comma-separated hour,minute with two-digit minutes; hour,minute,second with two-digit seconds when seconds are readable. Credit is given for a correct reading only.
5,27
